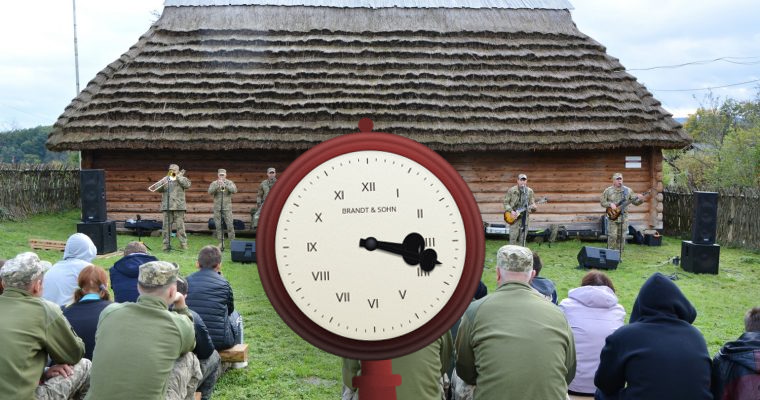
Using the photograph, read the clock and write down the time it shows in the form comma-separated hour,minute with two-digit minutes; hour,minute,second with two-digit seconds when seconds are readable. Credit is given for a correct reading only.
3,18
